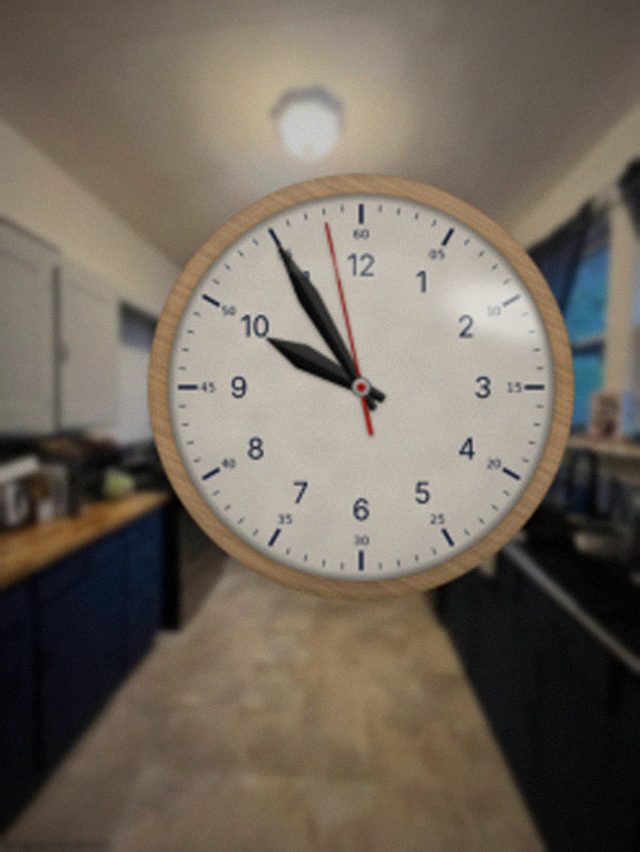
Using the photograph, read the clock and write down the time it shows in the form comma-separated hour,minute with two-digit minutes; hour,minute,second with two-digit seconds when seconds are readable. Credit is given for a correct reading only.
9,54,58
